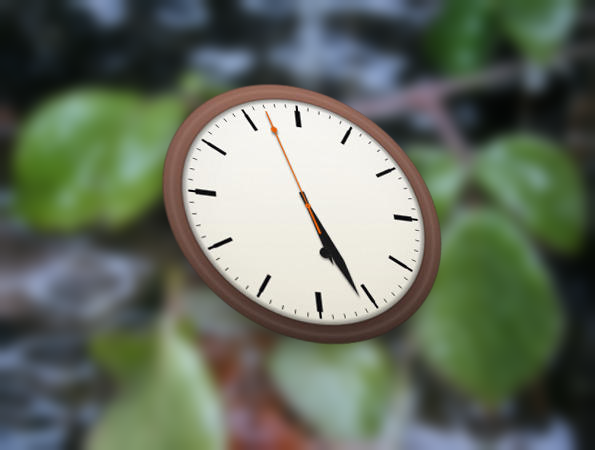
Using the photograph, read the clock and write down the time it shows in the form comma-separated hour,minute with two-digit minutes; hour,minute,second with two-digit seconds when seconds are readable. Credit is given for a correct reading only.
5,25,57
